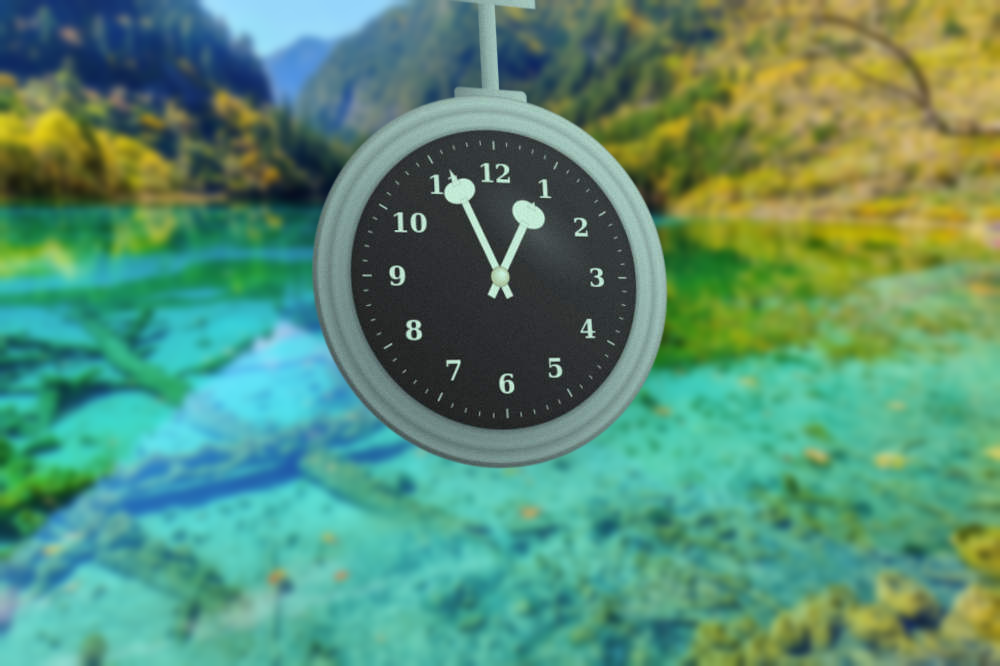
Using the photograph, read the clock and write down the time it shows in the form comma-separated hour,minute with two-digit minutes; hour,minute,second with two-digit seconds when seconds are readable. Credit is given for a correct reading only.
12,56
